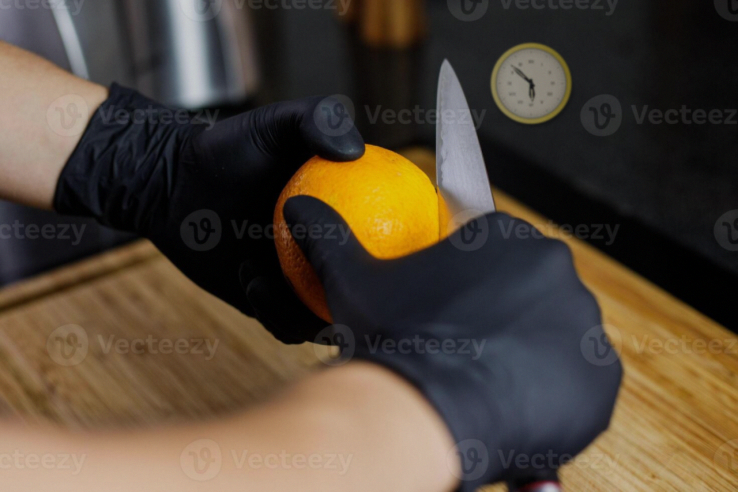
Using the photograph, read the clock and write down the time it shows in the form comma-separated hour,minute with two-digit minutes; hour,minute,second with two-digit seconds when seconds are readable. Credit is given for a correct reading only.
5,52
